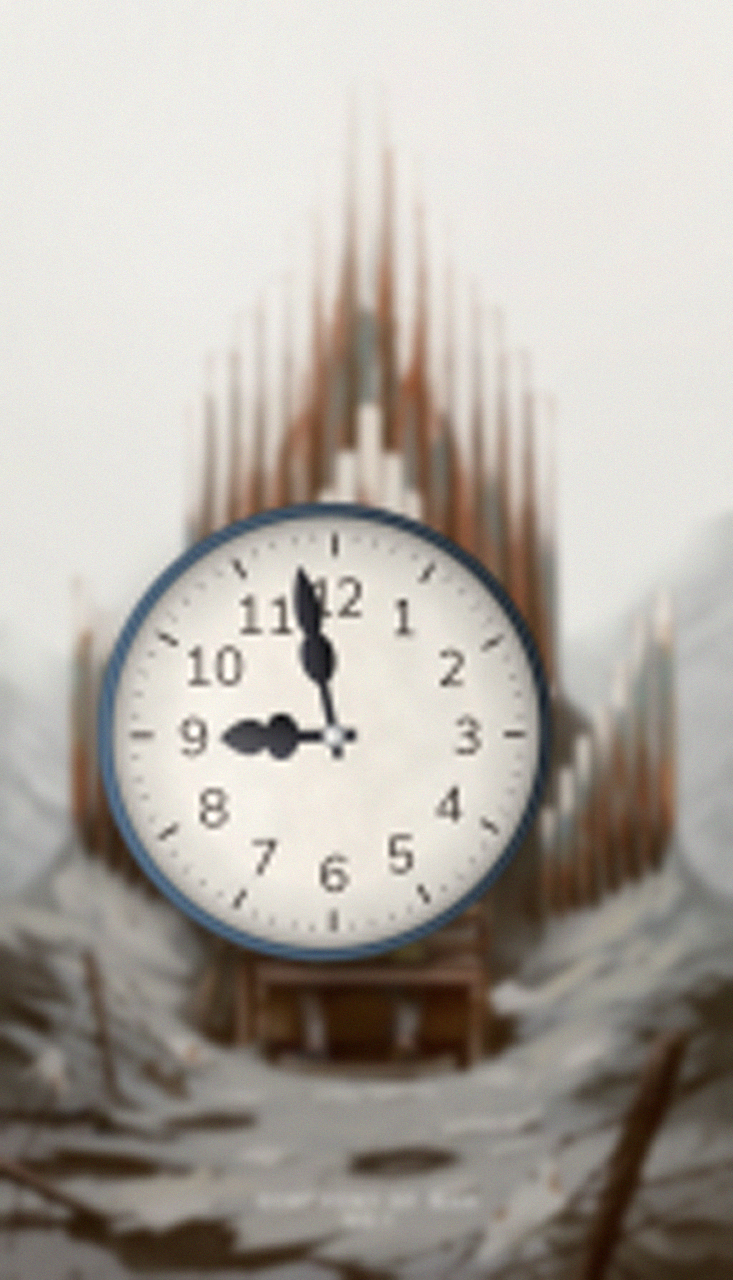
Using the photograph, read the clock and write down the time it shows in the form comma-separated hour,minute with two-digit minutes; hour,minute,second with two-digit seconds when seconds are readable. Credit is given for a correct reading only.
8,58
